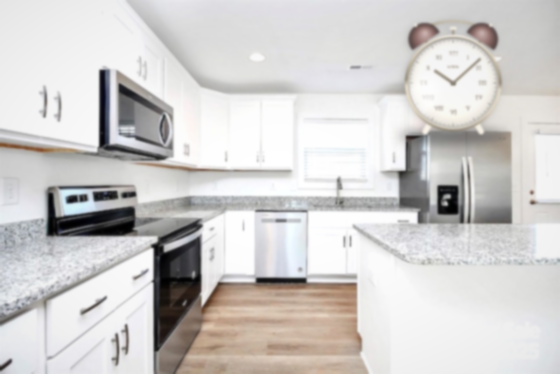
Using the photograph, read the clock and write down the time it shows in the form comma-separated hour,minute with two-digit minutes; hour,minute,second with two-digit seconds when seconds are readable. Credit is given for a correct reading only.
10,08
